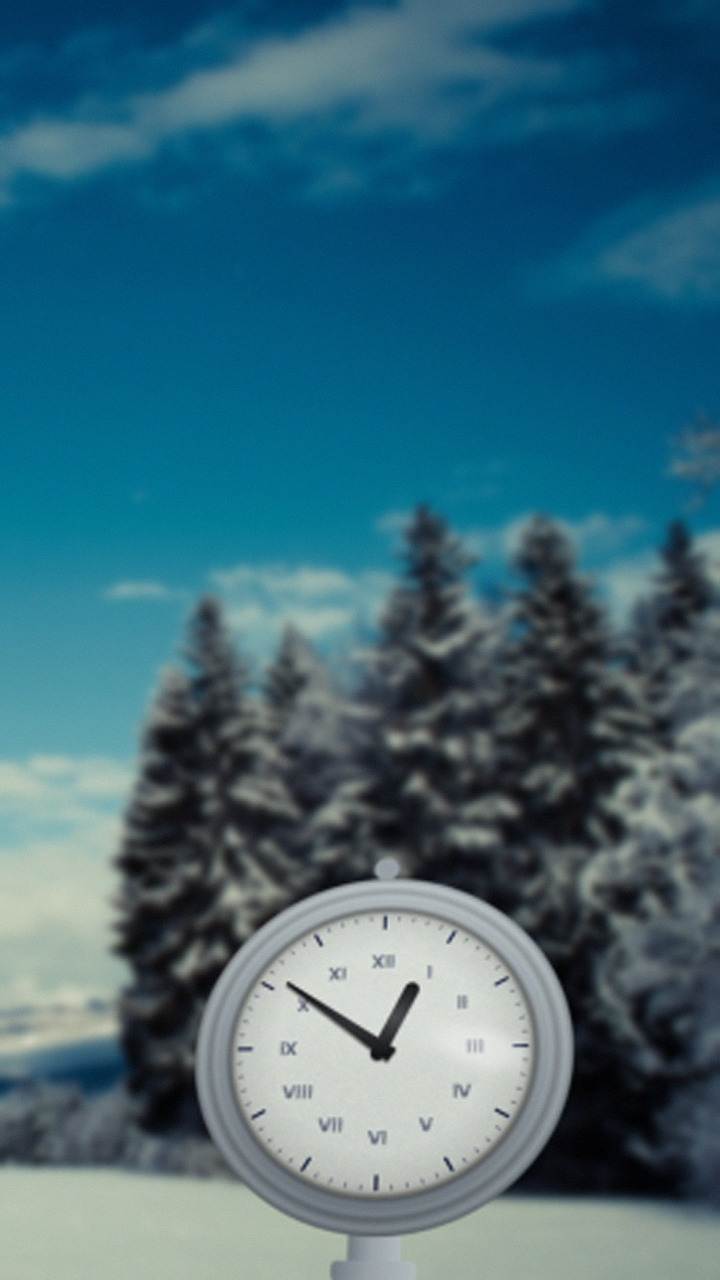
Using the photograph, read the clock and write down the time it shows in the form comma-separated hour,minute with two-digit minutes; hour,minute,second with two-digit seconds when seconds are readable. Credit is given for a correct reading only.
12,51
